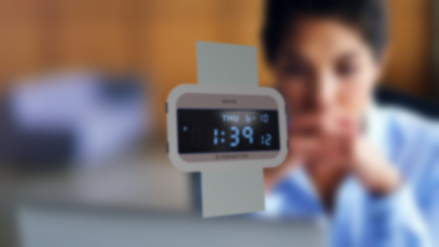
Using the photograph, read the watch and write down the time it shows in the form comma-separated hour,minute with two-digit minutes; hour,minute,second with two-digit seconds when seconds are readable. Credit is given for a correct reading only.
1,39
